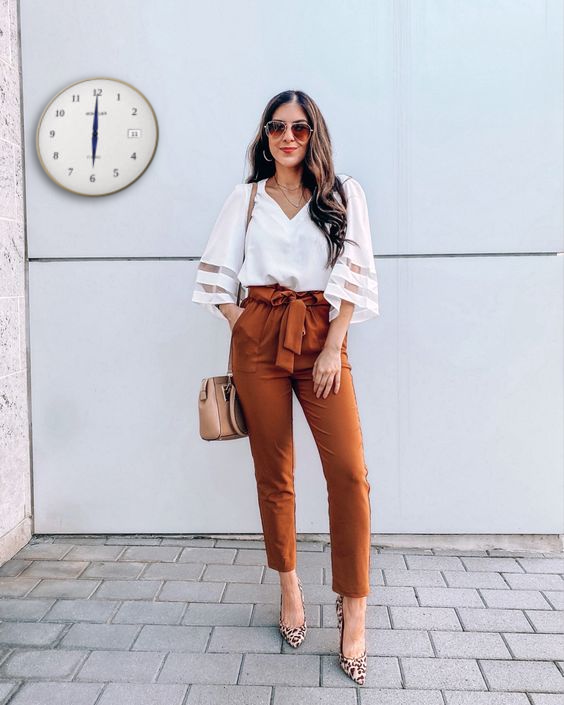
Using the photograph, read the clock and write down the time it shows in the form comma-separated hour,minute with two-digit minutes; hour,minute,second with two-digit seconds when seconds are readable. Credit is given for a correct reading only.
6,00
